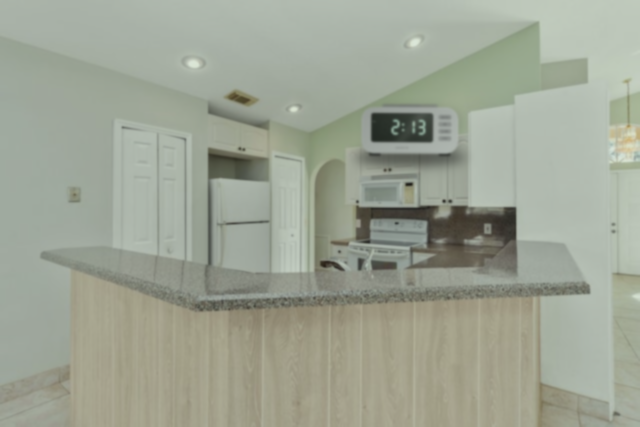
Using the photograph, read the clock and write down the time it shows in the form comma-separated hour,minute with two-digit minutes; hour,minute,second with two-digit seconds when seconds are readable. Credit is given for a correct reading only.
2,13
